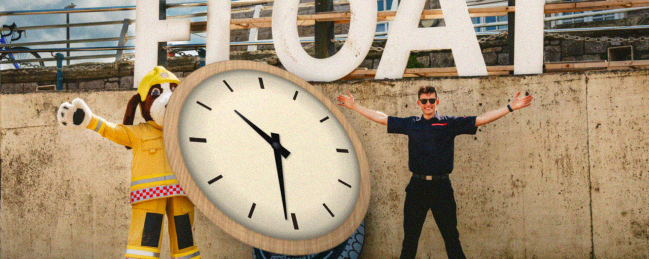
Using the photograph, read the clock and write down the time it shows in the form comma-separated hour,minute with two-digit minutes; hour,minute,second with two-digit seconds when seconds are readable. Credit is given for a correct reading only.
10,31
